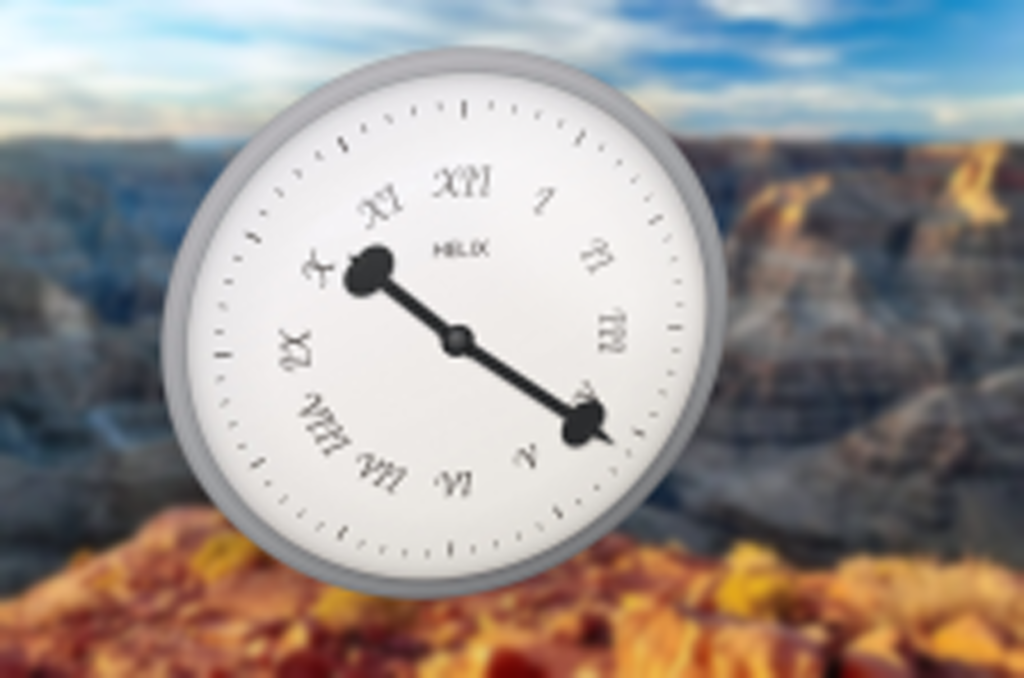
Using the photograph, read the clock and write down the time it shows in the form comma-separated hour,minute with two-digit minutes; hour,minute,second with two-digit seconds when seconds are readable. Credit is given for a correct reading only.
10,21
